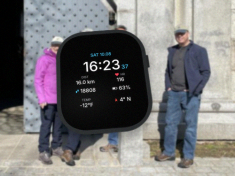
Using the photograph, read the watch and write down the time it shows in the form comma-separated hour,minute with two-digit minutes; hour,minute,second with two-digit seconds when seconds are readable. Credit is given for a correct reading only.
16,23
